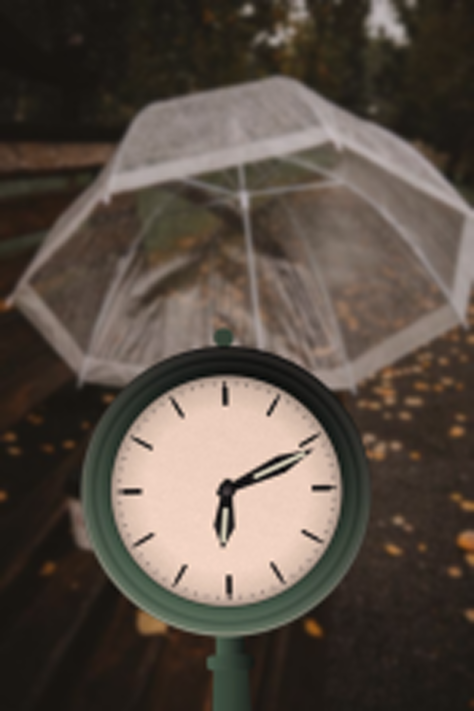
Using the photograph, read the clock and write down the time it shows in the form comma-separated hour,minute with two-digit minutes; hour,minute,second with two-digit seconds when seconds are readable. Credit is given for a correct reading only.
6,11
